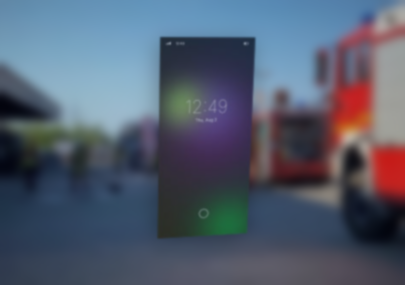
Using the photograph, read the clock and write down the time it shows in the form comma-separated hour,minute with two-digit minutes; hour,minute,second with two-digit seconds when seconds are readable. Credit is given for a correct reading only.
12,49
